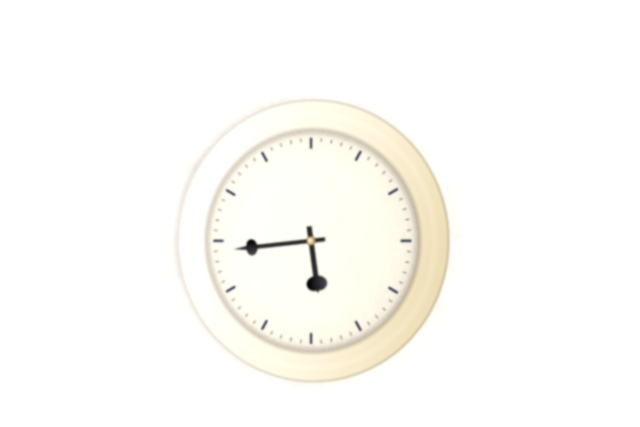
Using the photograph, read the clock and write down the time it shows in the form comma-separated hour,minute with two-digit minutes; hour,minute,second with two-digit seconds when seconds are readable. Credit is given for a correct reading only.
5,44
